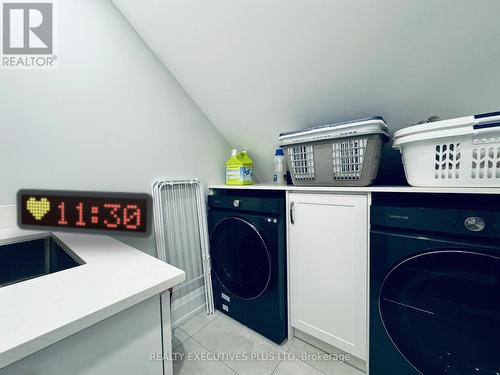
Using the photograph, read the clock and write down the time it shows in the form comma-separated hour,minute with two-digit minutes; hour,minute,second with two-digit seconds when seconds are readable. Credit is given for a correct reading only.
11,30
